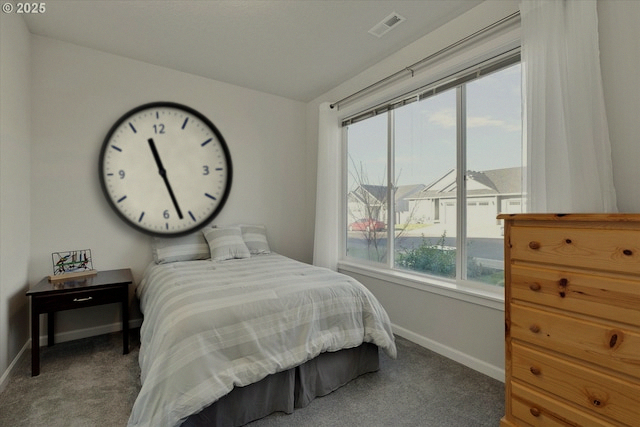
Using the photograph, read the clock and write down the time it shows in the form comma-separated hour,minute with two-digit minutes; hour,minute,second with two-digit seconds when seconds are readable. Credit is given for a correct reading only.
11,27
